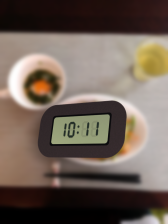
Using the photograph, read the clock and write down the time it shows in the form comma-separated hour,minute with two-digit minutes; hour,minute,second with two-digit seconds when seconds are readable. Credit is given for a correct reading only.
10,11
